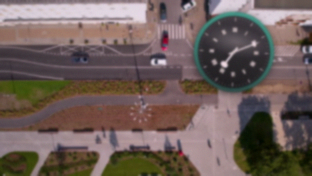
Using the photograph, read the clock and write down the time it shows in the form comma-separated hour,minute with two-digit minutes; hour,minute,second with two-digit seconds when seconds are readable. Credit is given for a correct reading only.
7,11
